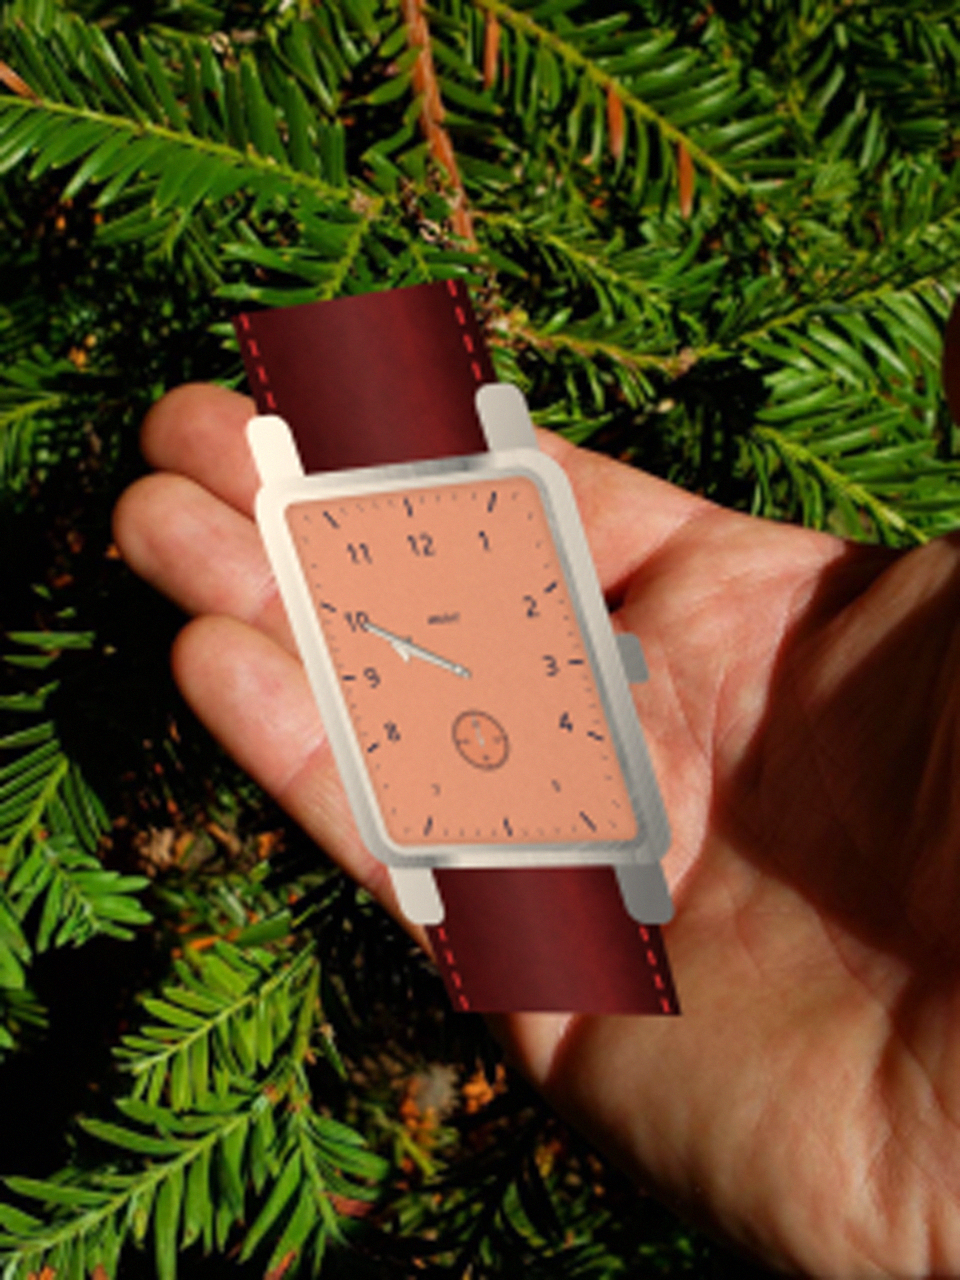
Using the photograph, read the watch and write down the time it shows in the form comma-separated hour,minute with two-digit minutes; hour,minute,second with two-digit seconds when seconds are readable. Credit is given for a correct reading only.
9,50
